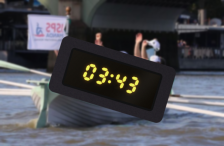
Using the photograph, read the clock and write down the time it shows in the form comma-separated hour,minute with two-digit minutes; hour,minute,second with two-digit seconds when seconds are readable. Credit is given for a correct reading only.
3,43
